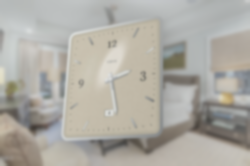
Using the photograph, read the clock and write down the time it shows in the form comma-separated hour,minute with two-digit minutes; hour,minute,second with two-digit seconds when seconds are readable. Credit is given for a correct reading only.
2,28
